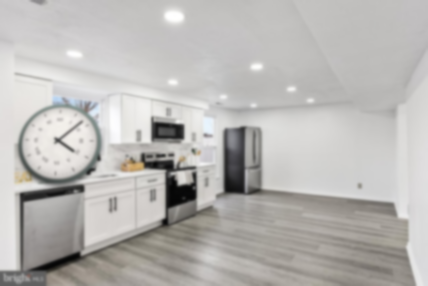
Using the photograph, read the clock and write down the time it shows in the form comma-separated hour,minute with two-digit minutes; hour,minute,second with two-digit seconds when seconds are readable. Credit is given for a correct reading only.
4,08
